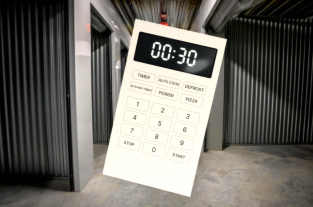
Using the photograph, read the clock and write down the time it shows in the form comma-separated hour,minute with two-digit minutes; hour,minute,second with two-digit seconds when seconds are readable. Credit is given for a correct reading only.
0,30
